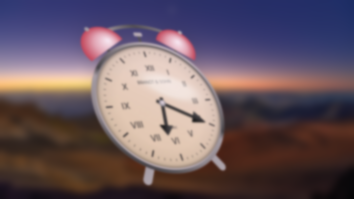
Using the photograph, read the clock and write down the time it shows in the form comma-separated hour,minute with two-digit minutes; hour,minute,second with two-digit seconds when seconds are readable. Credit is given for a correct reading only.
6,20
